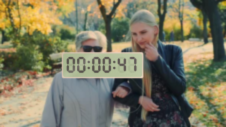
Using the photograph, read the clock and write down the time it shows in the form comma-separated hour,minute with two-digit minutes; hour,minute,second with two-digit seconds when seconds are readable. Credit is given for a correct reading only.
0,00,47
